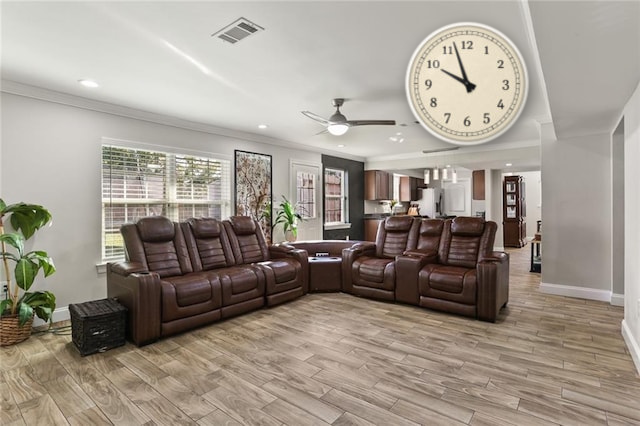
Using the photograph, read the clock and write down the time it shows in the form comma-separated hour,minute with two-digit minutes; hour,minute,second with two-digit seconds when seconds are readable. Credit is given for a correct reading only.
9,57
